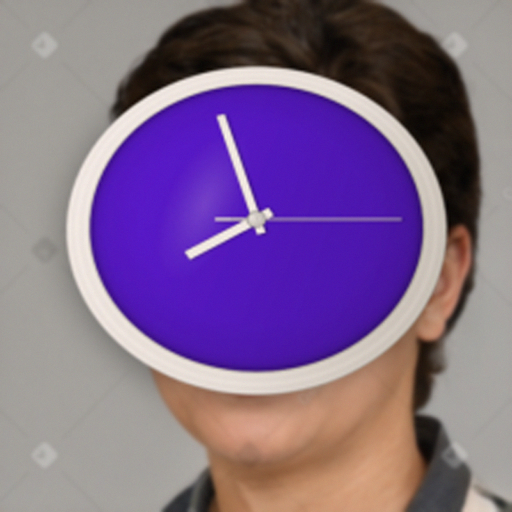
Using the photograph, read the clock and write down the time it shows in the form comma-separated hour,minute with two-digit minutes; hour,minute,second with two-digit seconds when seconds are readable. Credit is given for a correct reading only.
7,57,15
